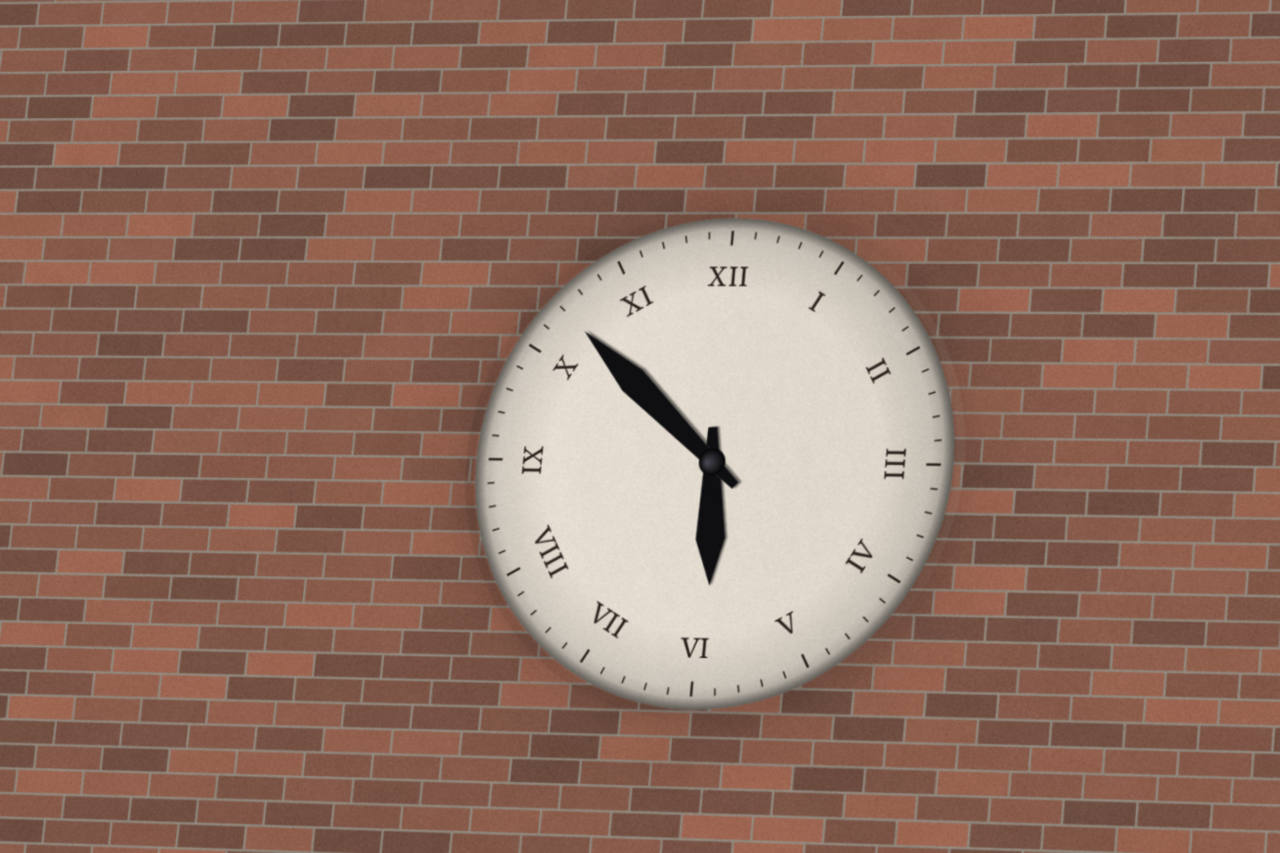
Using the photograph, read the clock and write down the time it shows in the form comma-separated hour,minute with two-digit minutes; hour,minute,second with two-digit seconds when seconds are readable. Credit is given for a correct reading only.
5,52
